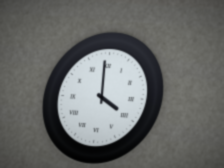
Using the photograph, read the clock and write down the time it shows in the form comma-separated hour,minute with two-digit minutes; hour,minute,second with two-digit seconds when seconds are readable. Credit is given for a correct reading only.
3,59
